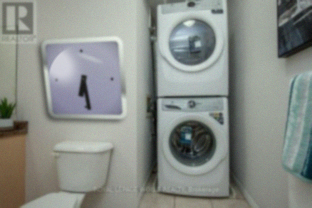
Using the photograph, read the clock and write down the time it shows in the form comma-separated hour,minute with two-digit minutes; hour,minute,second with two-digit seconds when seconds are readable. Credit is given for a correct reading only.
6,29
